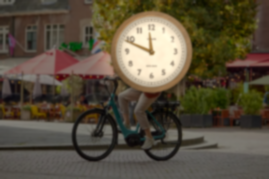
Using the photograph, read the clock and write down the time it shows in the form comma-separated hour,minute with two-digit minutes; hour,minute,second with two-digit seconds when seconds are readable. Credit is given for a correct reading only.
11,49
